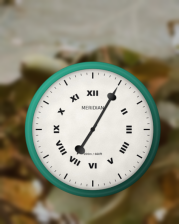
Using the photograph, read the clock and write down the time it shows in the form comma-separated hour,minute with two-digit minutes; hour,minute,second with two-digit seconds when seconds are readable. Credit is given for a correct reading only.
7,05
